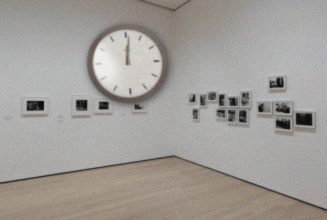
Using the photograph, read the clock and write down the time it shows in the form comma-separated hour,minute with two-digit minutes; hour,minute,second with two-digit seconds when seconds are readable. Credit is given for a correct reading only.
12,01
